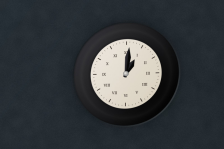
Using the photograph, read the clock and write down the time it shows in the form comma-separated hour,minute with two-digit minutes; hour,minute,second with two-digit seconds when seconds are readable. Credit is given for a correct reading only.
1,01
